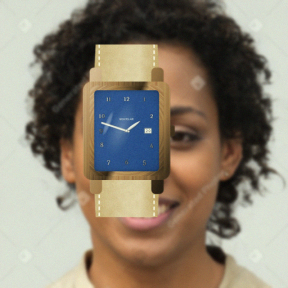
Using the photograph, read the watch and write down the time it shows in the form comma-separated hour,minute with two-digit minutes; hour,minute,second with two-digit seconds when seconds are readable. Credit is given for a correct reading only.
1,48
